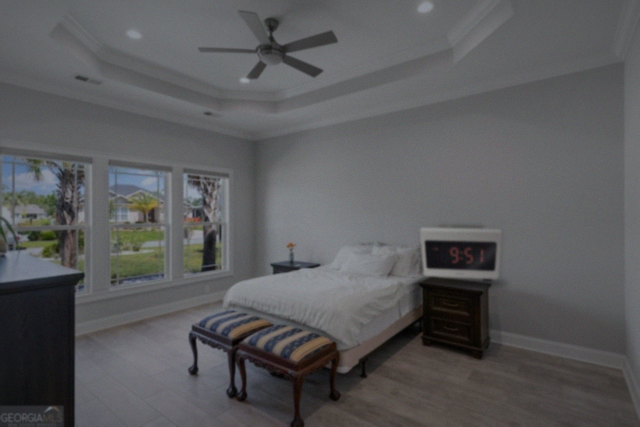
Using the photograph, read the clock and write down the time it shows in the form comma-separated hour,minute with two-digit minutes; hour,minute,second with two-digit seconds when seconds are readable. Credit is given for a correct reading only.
9,51
